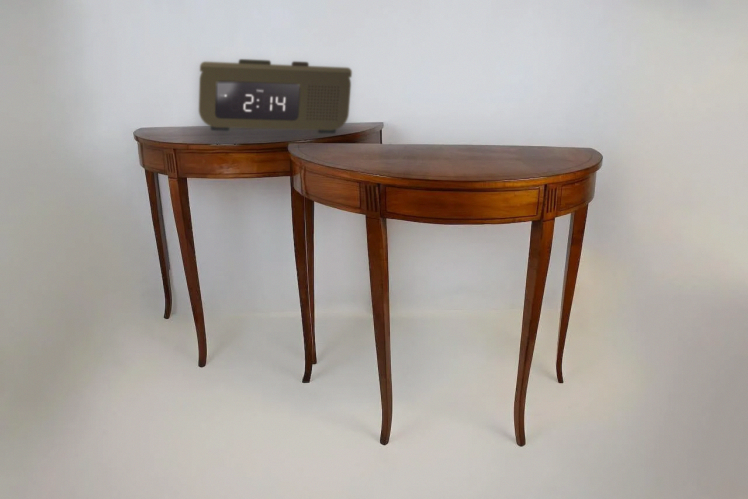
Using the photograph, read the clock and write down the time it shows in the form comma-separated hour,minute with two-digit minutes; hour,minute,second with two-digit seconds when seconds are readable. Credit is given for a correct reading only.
2,14
